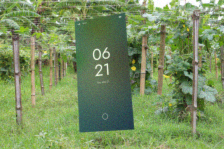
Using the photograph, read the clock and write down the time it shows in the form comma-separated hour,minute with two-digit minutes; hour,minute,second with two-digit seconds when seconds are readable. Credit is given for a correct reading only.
6,21
